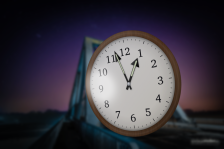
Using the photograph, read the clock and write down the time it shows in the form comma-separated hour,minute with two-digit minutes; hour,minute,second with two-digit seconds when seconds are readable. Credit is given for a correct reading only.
12,57
